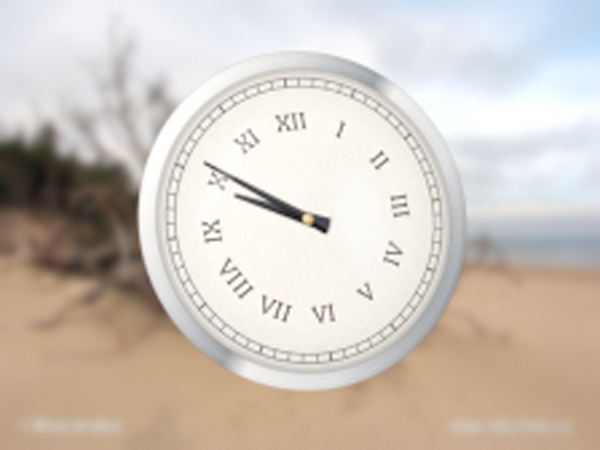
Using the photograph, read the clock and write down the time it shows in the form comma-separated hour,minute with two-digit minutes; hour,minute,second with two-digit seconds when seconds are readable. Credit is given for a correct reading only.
9,51
